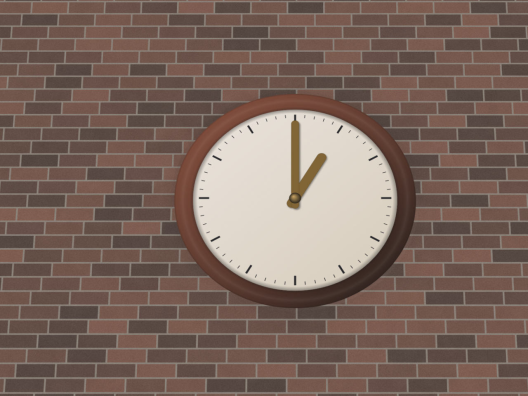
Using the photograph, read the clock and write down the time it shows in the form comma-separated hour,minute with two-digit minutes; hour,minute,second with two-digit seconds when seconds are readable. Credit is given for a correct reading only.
1,00
